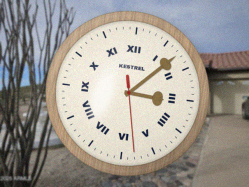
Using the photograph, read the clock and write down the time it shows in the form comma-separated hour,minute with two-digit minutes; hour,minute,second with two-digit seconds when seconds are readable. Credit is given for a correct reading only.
3,07,28
